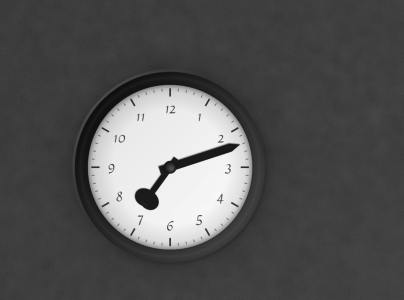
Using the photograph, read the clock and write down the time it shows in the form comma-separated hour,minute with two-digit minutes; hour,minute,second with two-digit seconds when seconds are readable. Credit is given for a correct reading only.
7,12
